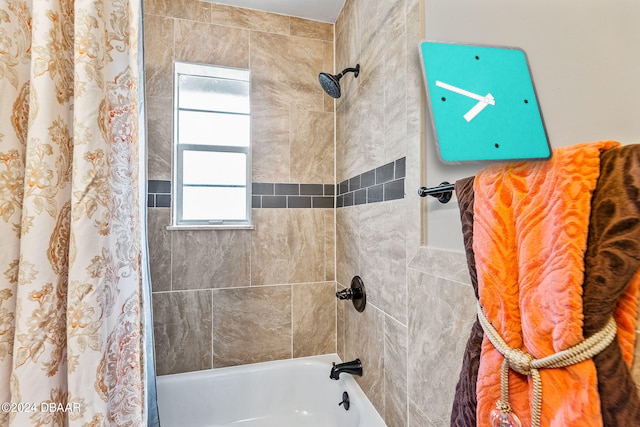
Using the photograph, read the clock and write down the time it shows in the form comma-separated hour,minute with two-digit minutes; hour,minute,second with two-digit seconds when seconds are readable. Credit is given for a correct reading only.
7,48
